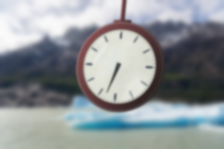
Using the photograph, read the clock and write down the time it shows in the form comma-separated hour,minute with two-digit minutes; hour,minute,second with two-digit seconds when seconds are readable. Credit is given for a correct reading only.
6,33
